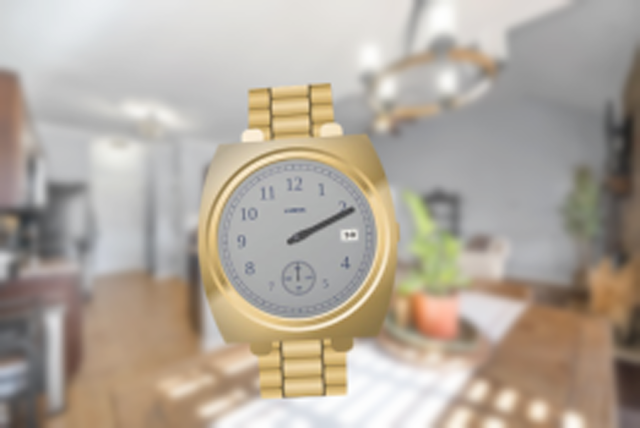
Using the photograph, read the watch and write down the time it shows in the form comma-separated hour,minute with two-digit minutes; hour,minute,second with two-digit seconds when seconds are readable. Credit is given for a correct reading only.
2,11
